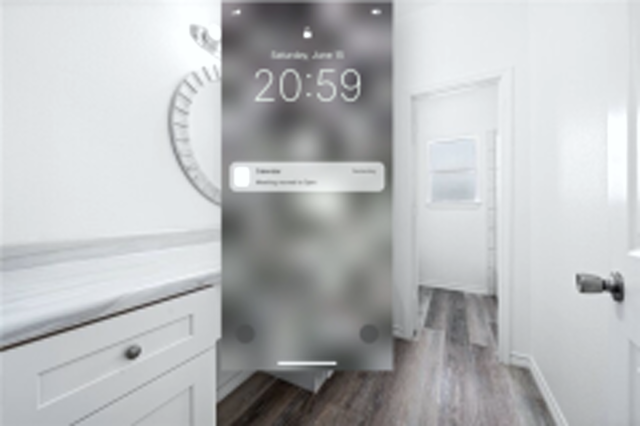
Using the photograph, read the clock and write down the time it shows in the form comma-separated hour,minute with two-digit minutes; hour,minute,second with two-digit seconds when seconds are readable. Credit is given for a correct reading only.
20,59
